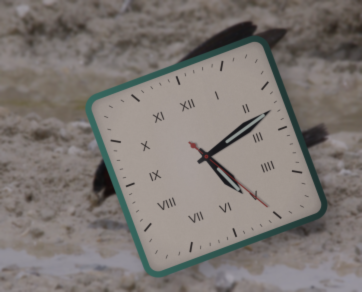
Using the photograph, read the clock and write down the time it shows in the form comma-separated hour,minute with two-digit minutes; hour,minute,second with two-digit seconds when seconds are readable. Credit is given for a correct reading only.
5,12,25
